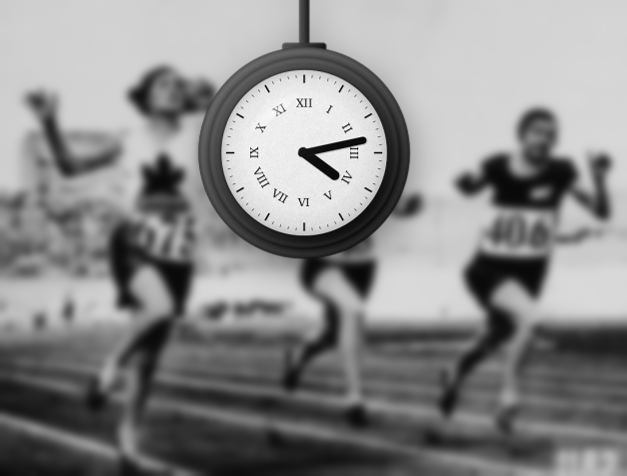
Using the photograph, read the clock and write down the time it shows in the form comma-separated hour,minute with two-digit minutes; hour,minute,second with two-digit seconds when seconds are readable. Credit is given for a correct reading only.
4,13
